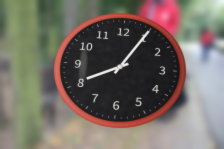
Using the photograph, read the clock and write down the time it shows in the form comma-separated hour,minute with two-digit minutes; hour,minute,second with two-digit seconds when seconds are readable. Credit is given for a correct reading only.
8,05
